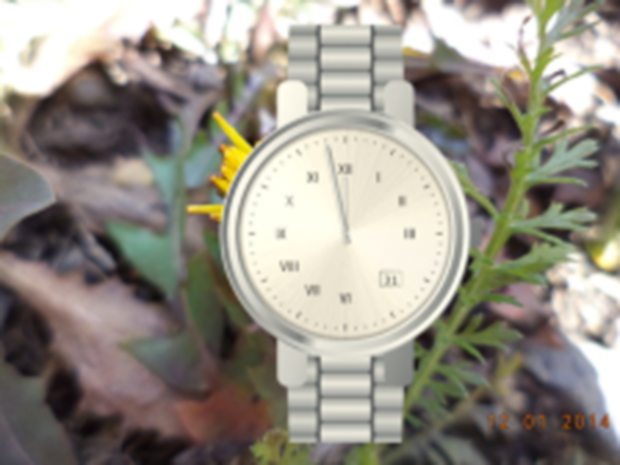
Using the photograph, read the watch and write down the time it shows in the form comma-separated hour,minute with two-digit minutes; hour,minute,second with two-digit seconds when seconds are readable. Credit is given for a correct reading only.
11,58
